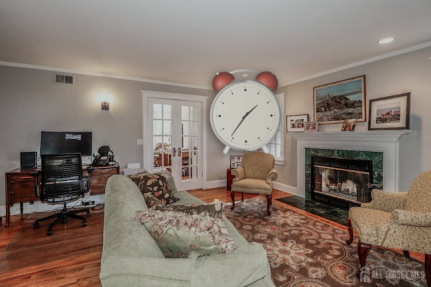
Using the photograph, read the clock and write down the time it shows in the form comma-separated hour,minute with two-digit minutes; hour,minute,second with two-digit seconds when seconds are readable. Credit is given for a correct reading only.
1,36
